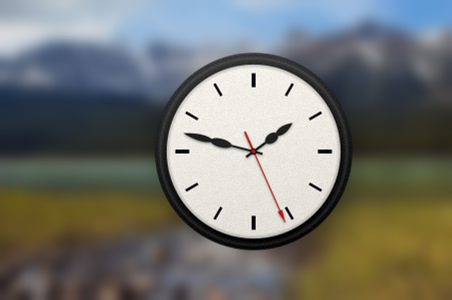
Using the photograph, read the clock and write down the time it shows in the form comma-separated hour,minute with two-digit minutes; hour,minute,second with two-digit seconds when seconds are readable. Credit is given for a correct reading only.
1,47,26
